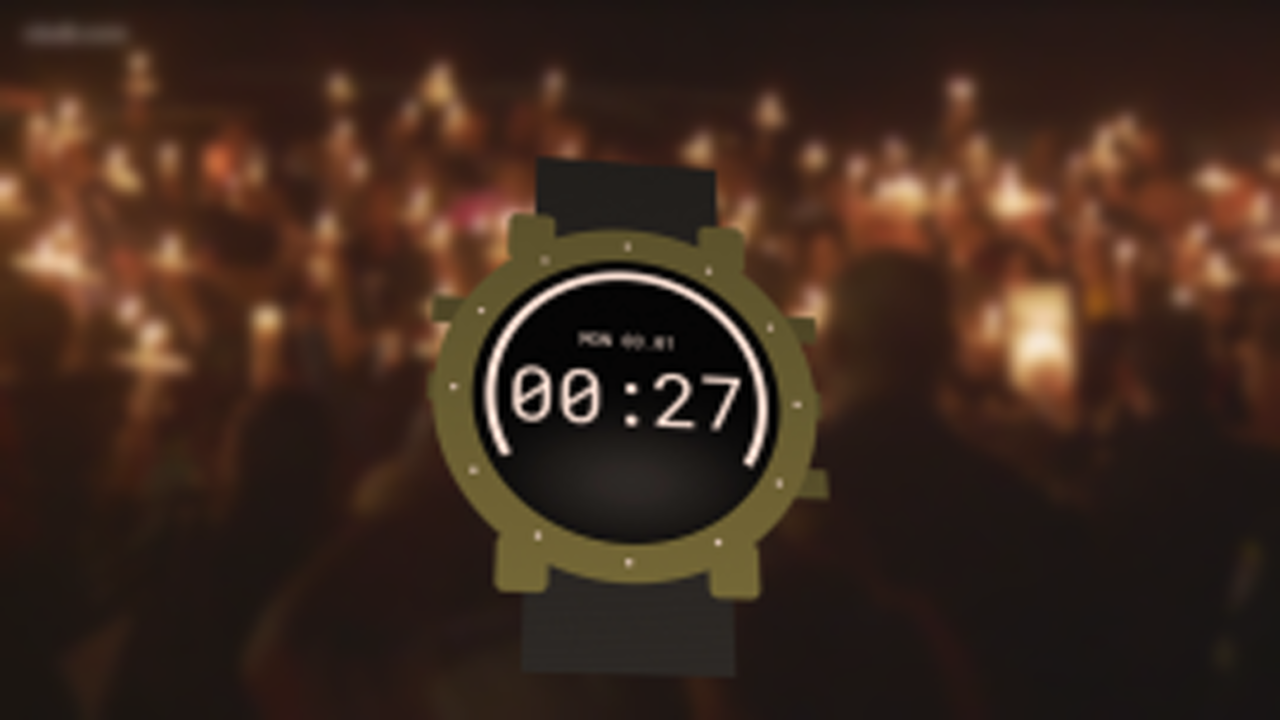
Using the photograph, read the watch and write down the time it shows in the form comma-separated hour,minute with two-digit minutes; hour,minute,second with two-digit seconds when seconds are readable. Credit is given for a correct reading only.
0,27
